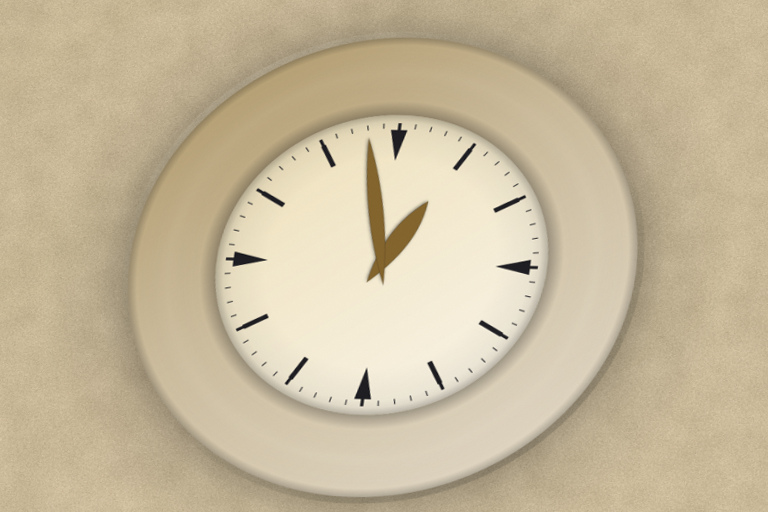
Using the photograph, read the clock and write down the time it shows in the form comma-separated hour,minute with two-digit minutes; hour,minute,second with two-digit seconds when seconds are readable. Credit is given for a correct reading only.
12,58
